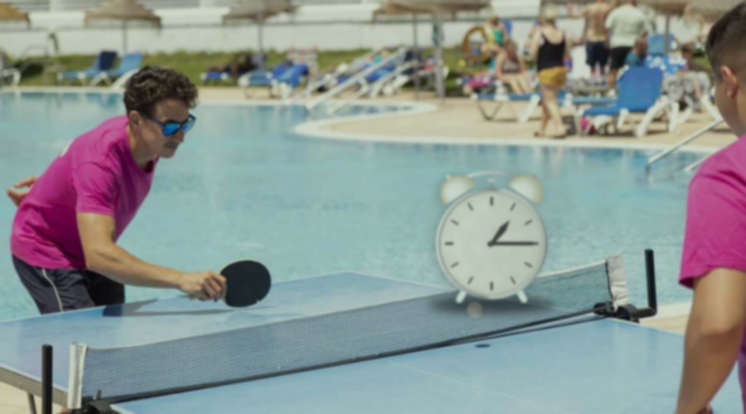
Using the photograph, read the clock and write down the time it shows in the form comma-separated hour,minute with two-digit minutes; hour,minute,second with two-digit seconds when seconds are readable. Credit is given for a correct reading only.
1,15
